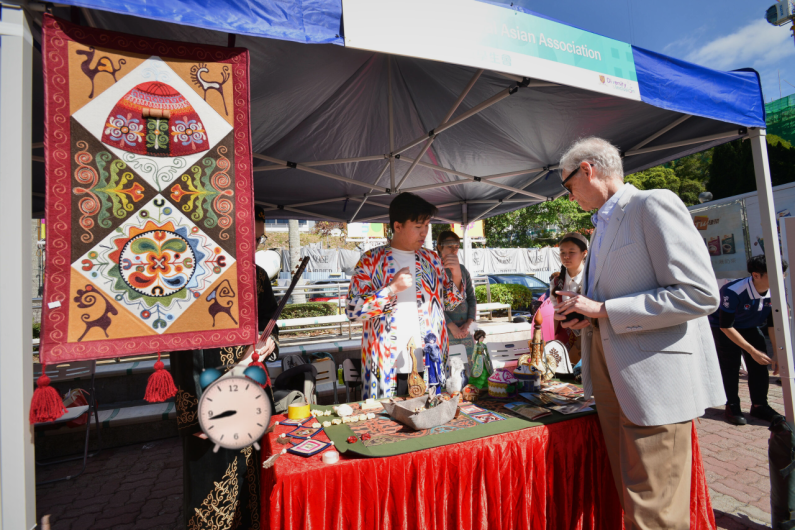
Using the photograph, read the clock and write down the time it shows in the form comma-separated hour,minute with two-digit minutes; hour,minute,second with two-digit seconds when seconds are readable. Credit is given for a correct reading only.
8,43
